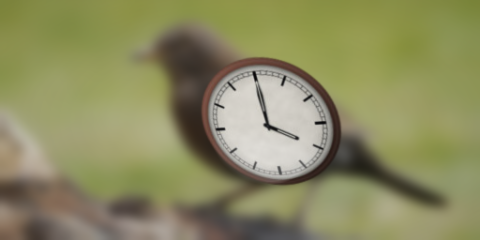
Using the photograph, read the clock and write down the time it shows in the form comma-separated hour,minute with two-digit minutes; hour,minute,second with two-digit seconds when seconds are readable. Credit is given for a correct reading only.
4,00
